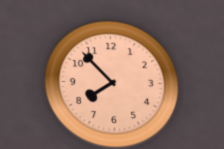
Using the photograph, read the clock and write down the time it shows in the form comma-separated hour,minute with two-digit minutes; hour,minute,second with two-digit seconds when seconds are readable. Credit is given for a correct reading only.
7,53
